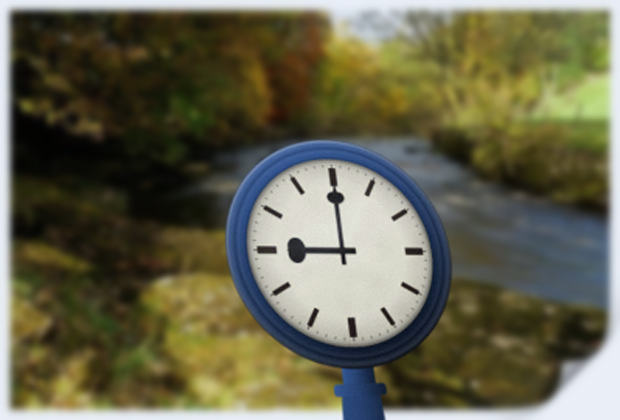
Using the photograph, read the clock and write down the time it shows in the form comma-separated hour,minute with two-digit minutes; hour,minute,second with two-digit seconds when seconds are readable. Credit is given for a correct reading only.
9,00
